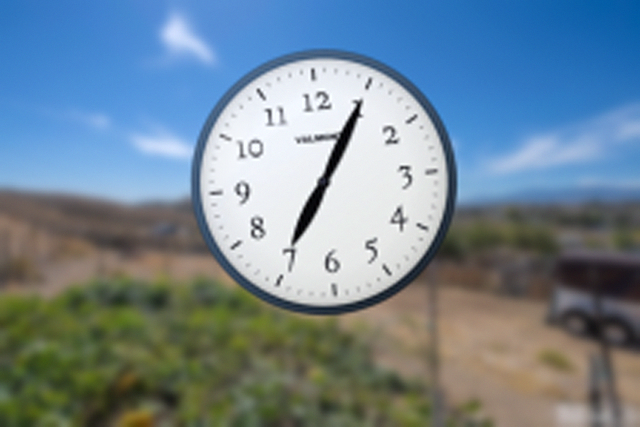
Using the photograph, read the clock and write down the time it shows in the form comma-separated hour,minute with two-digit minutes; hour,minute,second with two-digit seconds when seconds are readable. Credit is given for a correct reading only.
7,05
